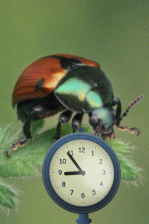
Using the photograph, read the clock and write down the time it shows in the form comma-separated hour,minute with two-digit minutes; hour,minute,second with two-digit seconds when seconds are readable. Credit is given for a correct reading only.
8,54
